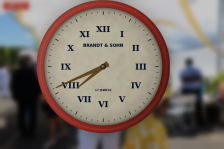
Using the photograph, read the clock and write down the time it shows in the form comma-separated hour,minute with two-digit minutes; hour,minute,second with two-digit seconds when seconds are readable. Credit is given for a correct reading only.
7,41
